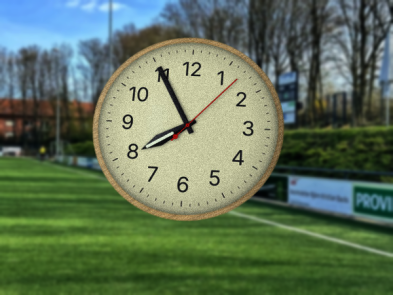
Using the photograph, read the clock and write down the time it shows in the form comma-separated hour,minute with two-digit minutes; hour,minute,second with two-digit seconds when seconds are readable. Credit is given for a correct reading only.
7,55,07
